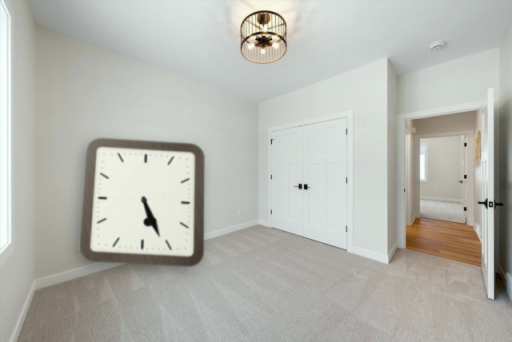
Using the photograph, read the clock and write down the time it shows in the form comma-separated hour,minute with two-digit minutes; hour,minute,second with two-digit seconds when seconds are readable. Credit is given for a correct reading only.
5,26
